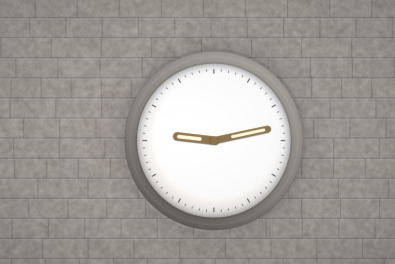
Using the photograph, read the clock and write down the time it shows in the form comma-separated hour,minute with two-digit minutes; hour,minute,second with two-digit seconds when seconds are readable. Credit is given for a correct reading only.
9,13
